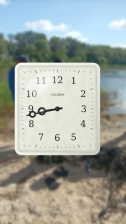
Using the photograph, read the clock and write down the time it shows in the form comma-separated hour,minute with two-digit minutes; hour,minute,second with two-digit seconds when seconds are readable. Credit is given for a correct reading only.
8,43
